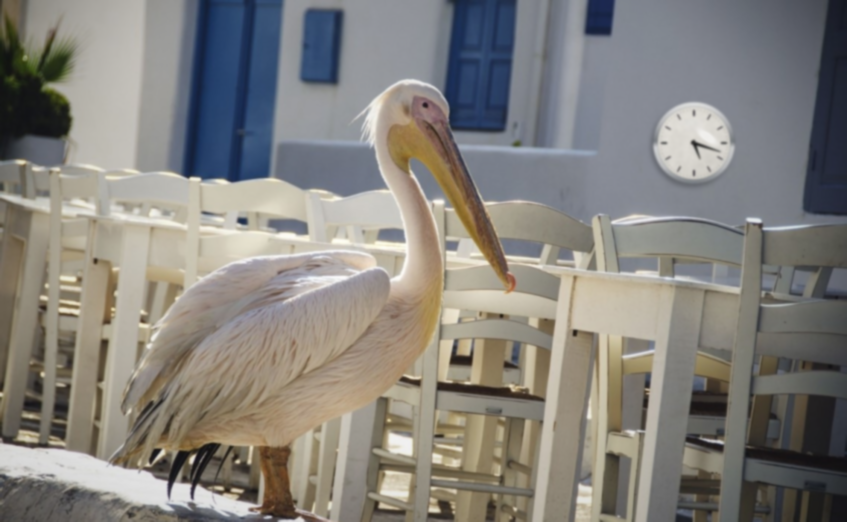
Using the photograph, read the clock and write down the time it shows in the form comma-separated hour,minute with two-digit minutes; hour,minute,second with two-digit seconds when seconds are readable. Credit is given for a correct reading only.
5,18
